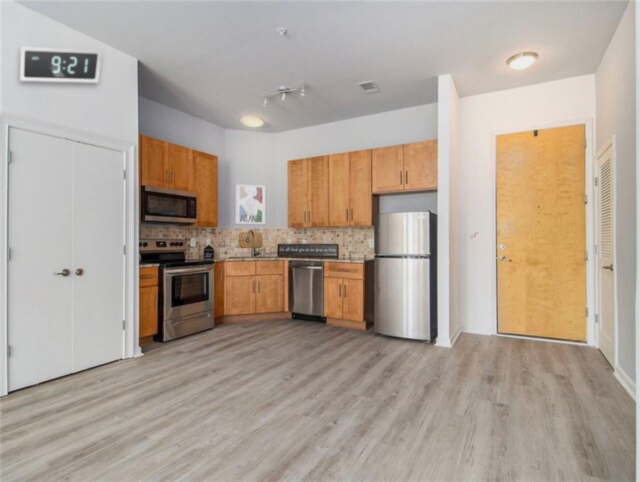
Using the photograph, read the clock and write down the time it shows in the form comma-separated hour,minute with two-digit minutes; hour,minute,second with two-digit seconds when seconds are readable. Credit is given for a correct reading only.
9,21
